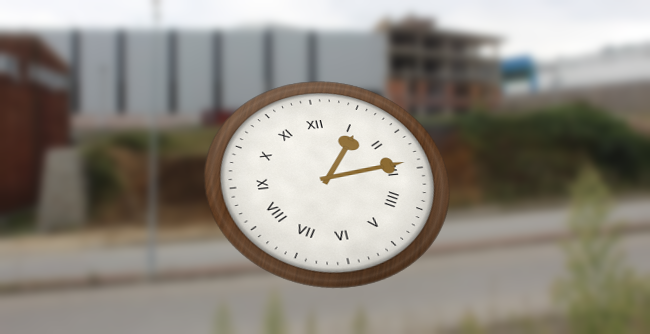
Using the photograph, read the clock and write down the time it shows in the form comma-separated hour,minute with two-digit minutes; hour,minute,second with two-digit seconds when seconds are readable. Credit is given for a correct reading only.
1,14
